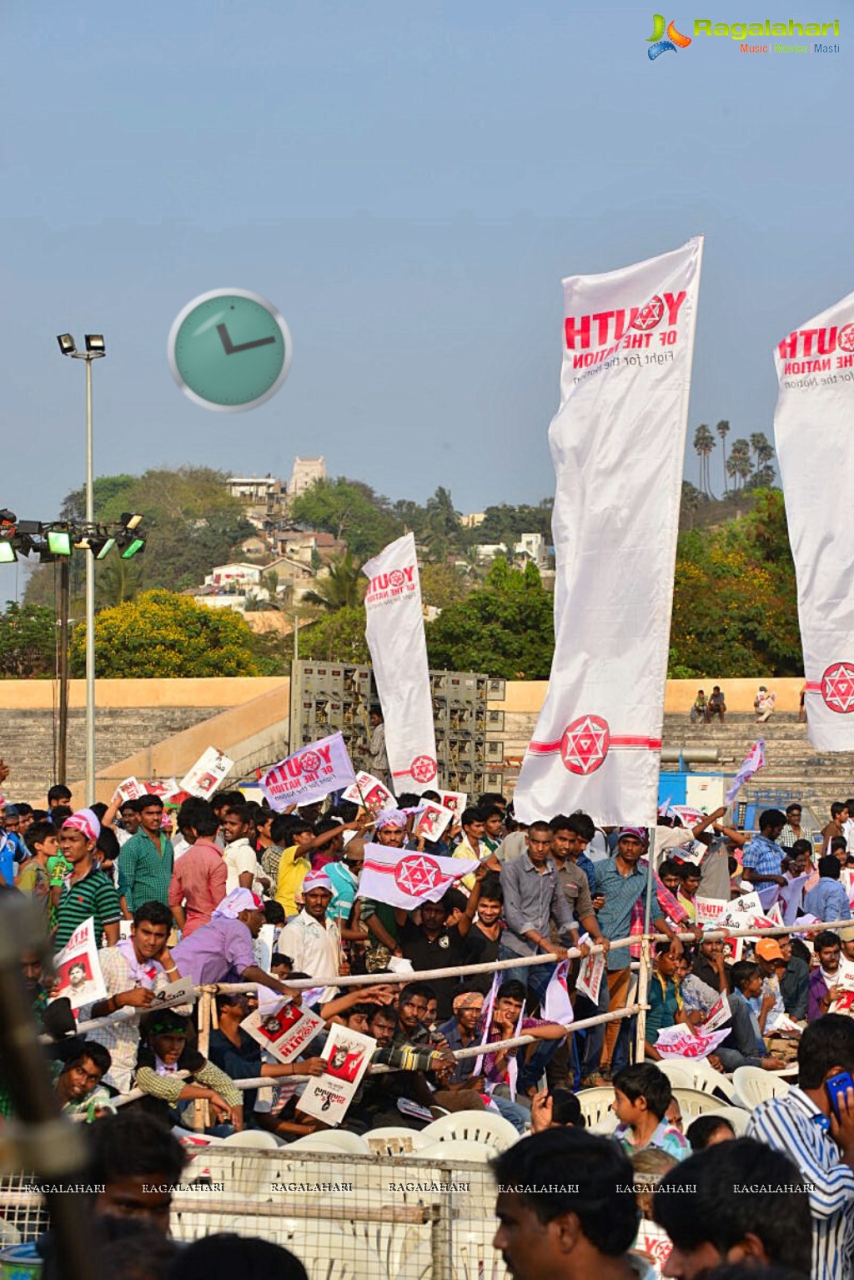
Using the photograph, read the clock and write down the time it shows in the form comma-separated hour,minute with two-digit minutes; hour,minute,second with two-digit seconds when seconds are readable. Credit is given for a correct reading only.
11,12
